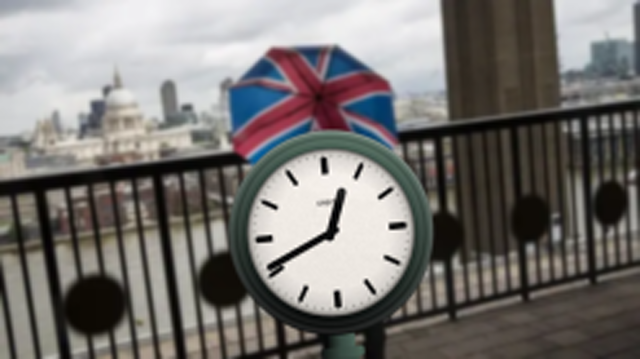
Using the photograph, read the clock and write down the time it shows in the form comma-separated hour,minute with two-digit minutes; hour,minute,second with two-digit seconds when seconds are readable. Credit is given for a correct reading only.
12,41
